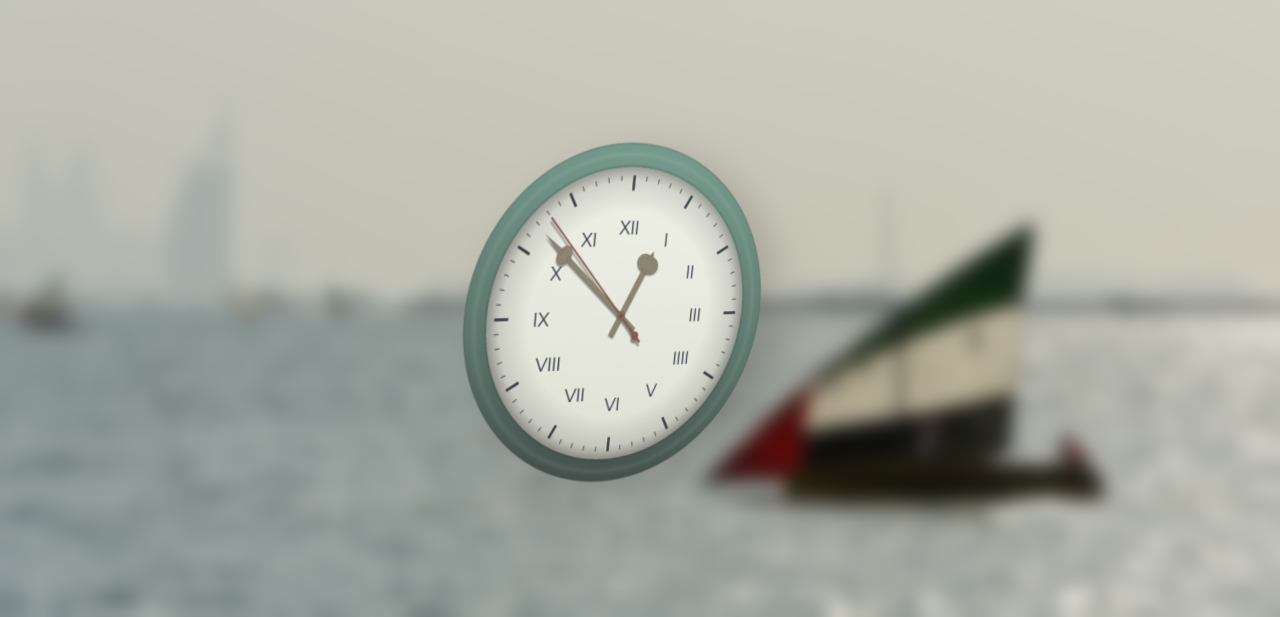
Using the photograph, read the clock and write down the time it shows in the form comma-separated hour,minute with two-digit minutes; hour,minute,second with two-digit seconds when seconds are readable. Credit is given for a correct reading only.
12,51,53
